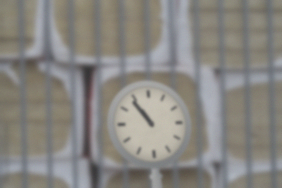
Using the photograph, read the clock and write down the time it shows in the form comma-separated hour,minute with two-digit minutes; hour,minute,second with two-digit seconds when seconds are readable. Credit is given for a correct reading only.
10,54
